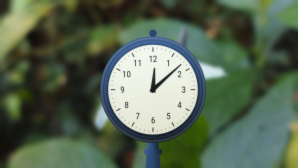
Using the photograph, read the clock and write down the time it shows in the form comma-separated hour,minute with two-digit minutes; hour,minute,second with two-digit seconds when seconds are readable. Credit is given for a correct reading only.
12,08
